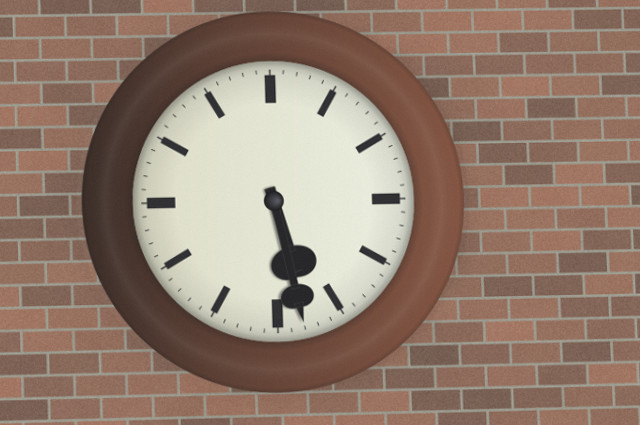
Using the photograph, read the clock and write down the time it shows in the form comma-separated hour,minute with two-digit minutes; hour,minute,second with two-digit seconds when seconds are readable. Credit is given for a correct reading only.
5,28
